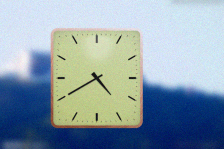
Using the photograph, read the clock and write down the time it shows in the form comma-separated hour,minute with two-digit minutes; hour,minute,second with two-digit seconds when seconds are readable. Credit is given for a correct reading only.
4,40
